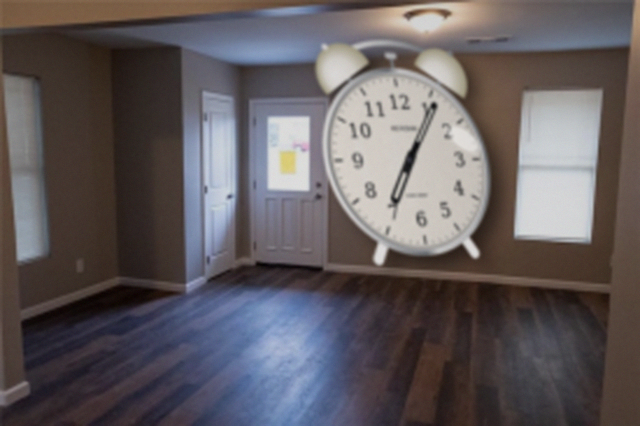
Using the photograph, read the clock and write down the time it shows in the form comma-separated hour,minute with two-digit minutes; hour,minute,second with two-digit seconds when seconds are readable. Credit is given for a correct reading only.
7,06
